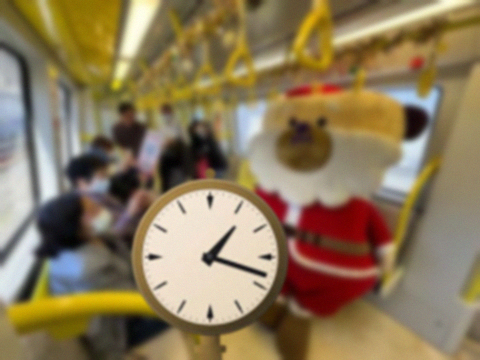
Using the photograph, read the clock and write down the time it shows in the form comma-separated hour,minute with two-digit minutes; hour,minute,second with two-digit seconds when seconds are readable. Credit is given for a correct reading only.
1,18
